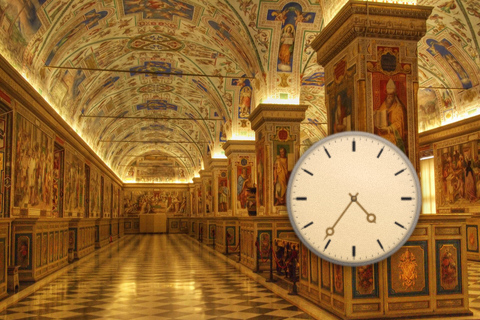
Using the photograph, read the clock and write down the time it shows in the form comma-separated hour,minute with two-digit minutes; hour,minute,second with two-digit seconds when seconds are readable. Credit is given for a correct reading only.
4,36
